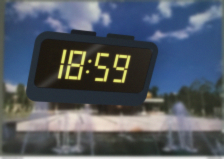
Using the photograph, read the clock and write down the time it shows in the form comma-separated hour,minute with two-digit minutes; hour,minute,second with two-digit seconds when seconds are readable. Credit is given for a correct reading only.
18,59
